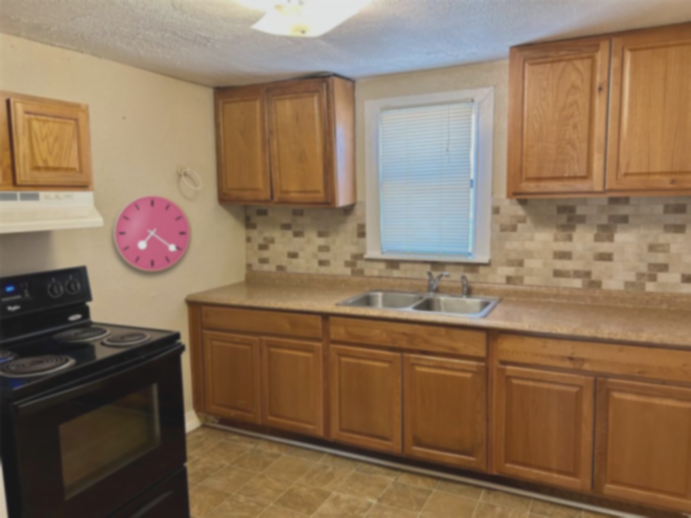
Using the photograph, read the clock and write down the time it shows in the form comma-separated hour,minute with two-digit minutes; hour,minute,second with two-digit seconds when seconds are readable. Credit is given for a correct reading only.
7,21
